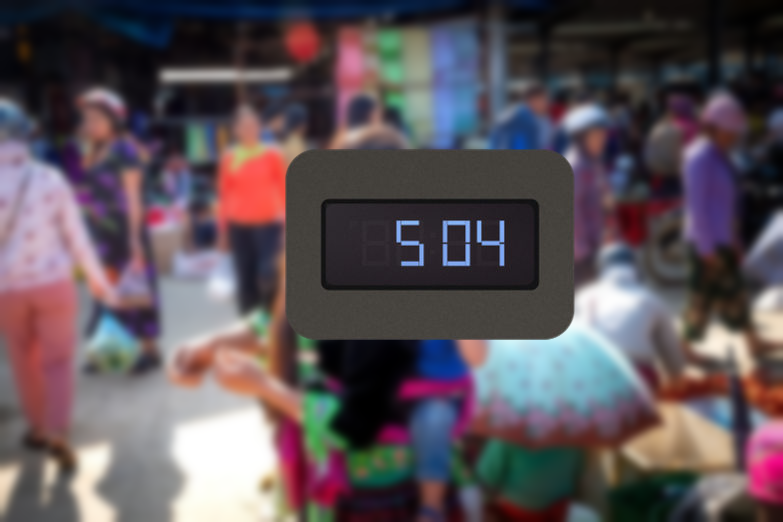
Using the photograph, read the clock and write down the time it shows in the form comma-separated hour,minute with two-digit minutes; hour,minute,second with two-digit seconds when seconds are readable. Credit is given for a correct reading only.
5,04
